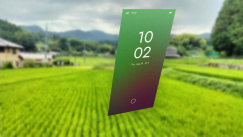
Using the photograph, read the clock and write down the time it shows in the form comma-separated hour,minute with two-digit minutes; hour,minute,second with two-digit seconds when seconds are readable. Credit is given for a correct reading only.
10,02
